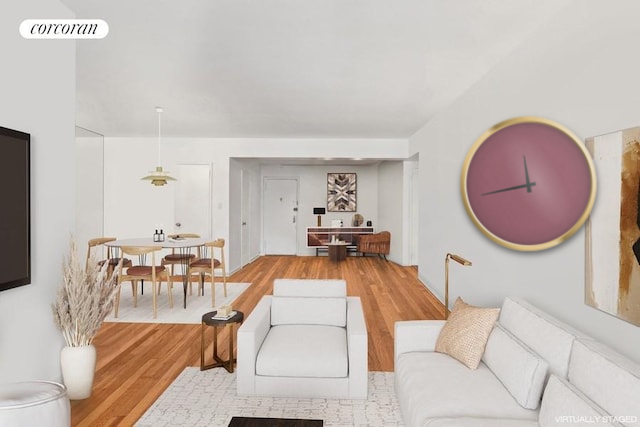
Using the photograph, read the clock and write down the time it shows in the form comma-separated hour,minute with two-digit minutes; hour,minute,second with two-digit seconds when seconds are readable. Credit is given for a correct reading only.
11,43
